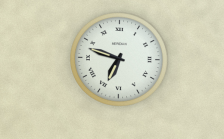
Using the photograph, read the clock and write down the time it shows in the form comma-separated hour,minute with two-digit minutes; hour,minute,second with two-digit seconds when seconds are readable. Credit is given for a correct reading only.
6,48
